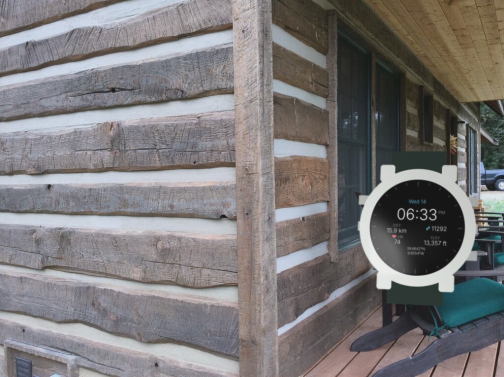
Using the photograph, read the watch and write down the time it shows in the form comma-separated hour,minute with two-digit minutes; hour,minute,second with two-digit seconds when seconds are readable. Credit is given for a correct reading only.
6,33
